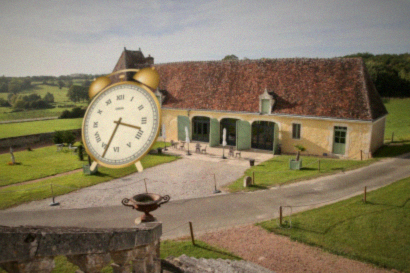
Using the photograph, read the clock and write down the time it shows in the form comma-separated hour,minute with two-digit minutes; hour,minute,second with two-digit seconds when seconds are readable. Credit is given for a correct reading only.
3,34
